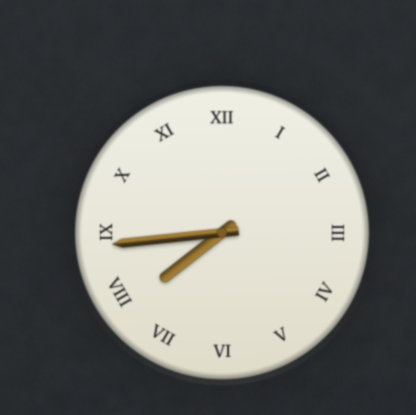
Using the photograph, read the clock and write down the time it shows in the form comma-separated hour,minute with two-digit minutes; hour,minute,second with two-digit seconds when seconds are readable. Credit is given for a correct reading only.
7,44
